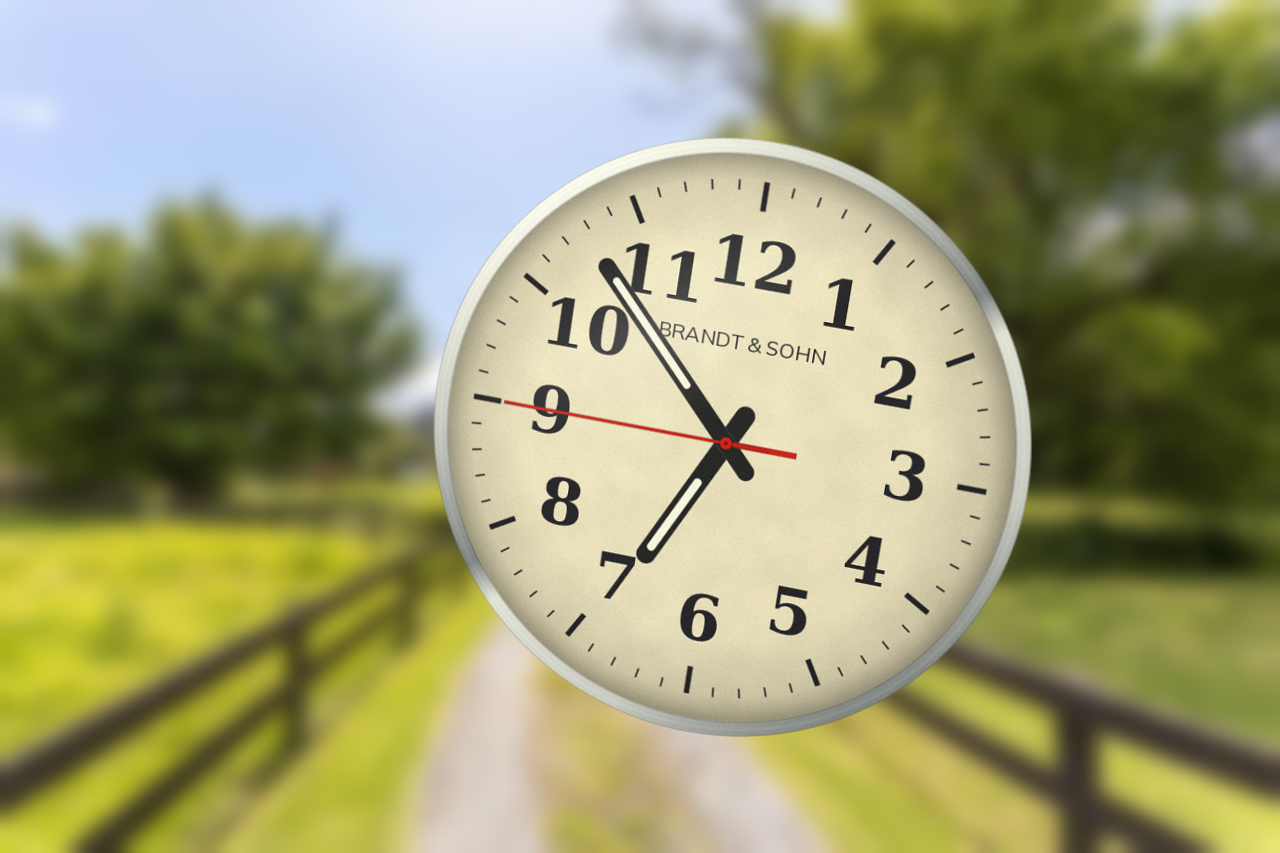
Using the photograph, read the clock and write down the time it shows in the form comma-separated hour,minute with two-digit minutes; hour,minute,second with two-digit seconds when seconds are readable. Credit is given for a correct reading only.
6,52,45
